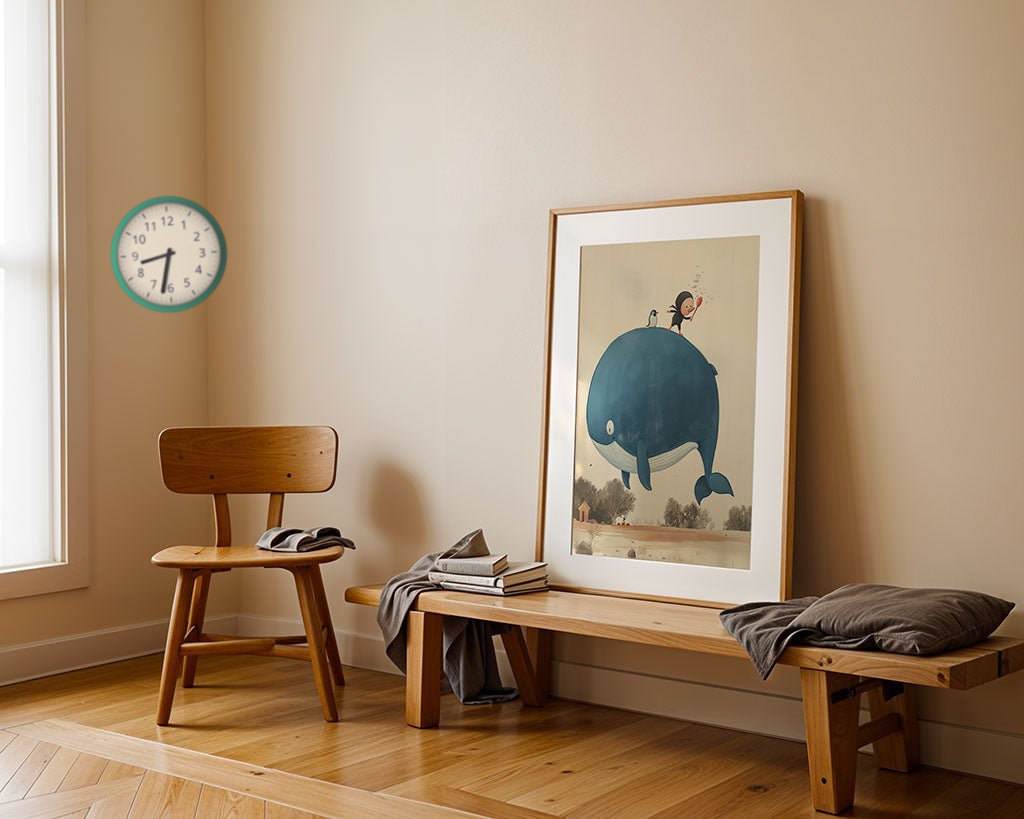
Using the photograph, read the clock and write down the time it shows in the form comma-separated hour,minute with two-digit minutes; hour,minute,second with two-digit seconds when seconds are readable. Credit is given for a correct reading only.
8,32
